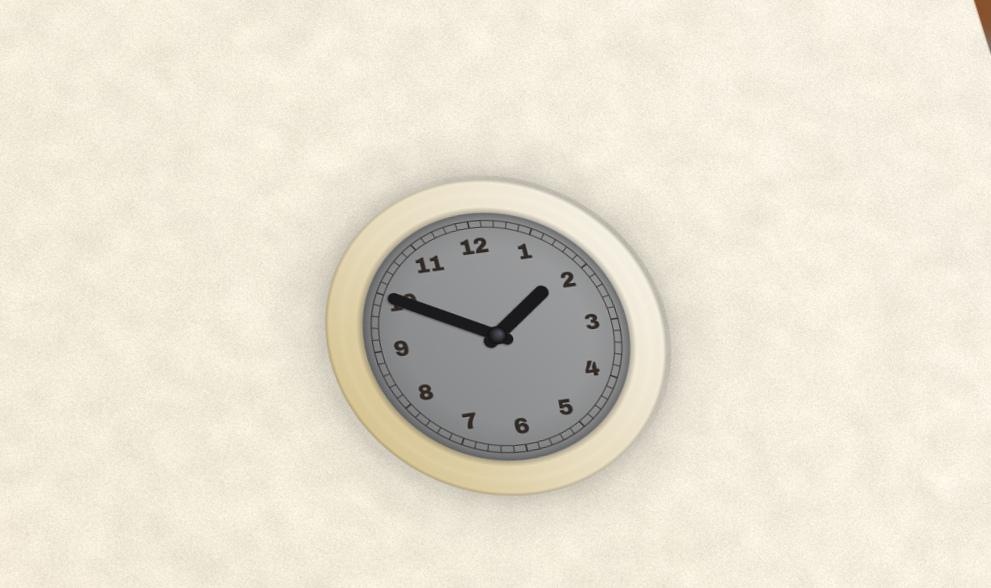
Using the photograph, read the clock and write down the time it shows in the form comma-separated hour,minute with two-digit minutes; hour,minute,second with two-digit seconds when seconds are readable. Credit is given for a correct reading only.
1,50
